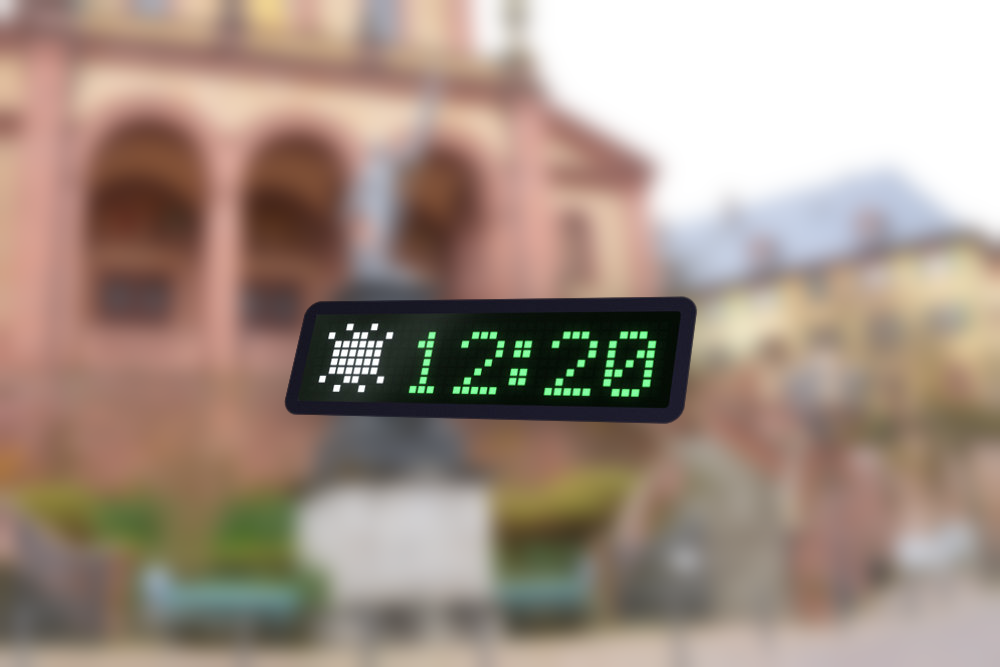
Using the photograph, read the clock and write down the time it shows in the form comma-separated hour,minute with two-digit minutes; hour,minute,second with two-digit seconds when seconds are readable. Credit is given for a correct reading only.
12,20
